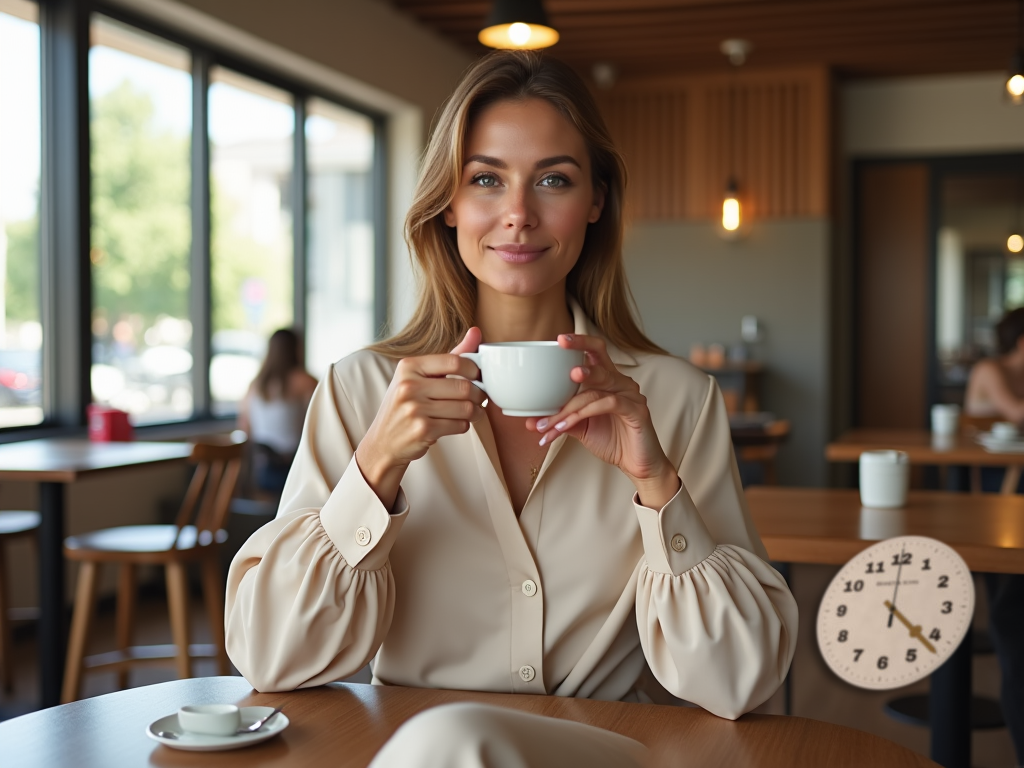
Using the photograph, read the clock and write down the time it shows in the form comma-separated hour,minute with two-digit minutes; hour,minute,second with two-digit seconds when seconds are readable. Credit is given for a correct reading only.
4,22,00
